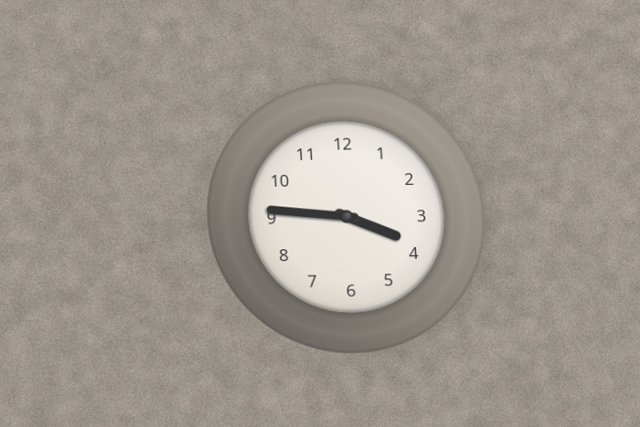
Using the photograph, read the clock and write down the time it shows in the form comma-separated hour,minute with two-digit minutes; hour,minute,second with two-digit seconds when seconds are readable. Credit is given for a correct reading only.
3,46
